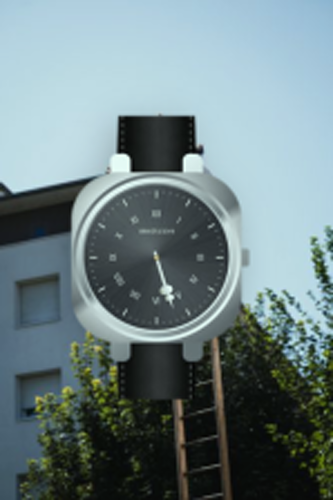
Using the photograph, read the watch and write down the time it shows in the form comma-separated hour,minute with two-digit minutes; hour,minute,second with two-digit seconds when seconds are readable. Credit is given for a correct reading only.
5,27
